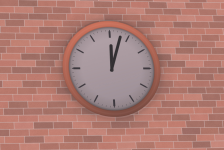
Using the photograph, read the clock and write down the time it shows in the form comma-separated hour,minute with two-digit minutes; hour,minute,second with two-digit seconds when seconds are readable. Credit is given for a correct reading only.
12,03
